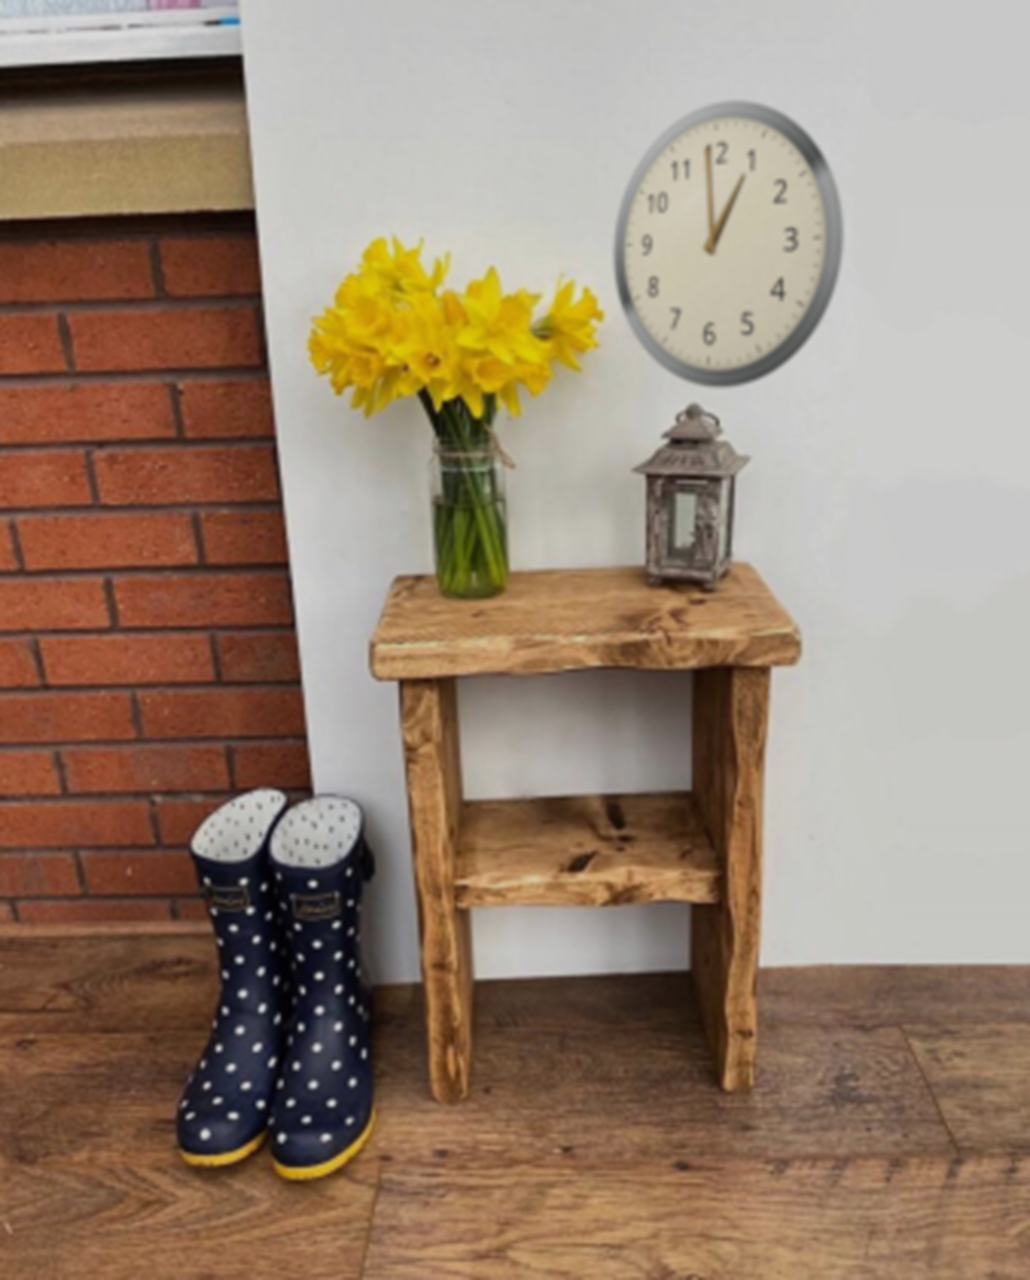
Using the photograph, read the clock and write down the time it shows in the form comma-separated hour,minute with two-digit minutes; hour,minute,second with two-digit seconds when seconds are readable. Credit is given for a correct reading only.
12,59
